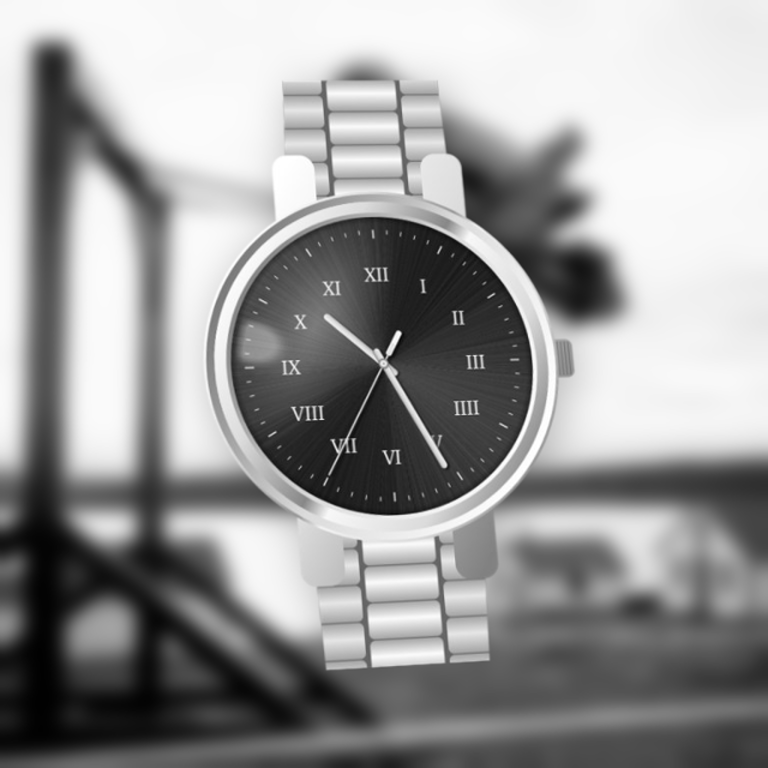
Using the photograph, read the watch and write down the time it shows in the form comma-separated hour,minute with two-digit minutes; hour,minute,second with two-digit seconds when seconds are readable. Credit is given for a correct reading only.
10,25,35
